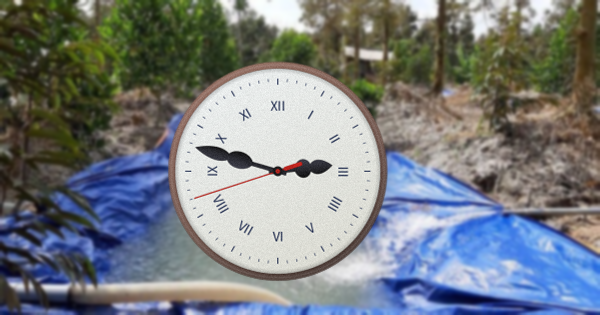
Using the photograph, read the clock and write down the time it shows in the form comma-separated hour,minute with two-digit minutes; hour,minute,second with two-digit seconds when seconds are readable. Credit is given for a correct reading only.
2,47,42
